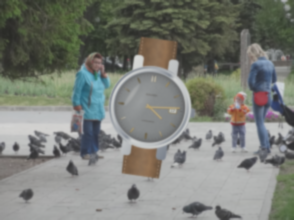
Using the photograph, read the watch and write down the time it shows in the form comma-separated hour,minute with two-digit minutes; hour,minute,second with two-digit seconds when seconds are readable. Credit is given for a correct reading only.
4,14
